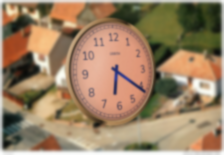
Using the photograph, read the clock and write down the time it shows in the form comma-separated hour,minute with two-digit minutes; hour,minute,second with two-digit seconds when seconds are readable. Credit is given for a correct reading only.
6,21
